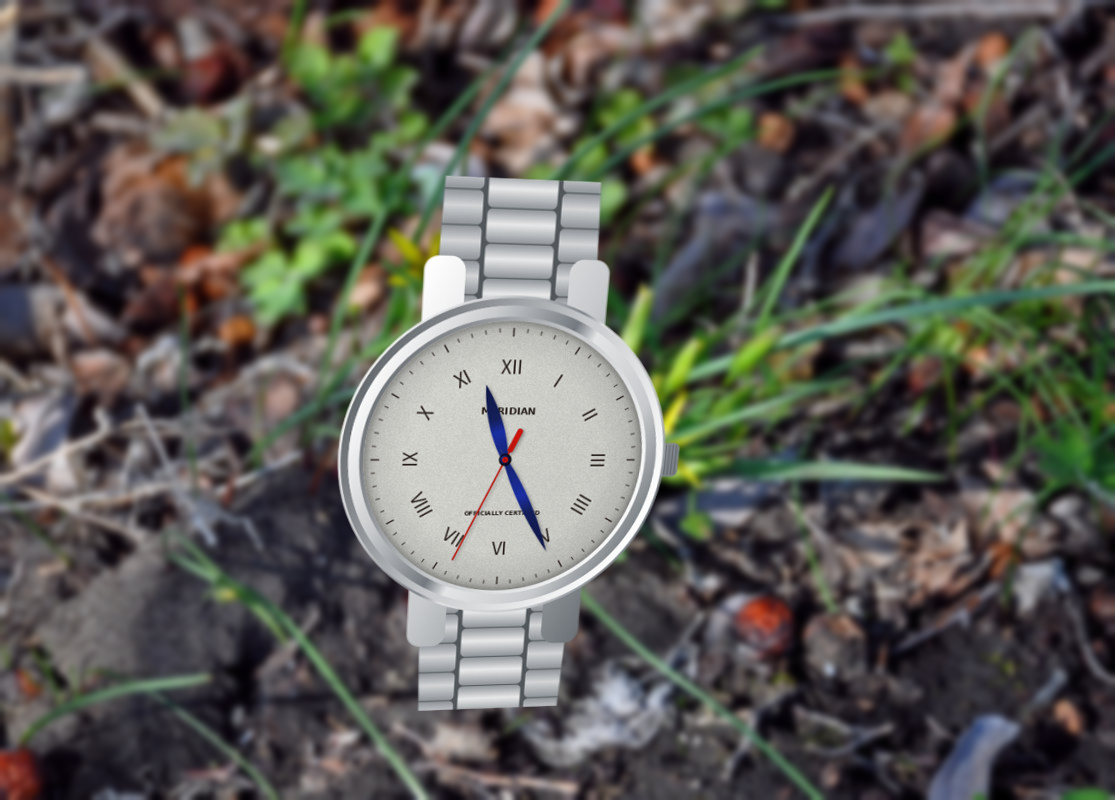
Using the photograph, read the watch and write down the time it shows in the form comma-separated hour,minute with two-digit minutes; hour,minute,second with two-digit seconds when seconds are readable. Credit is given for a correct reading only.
11,25,34
